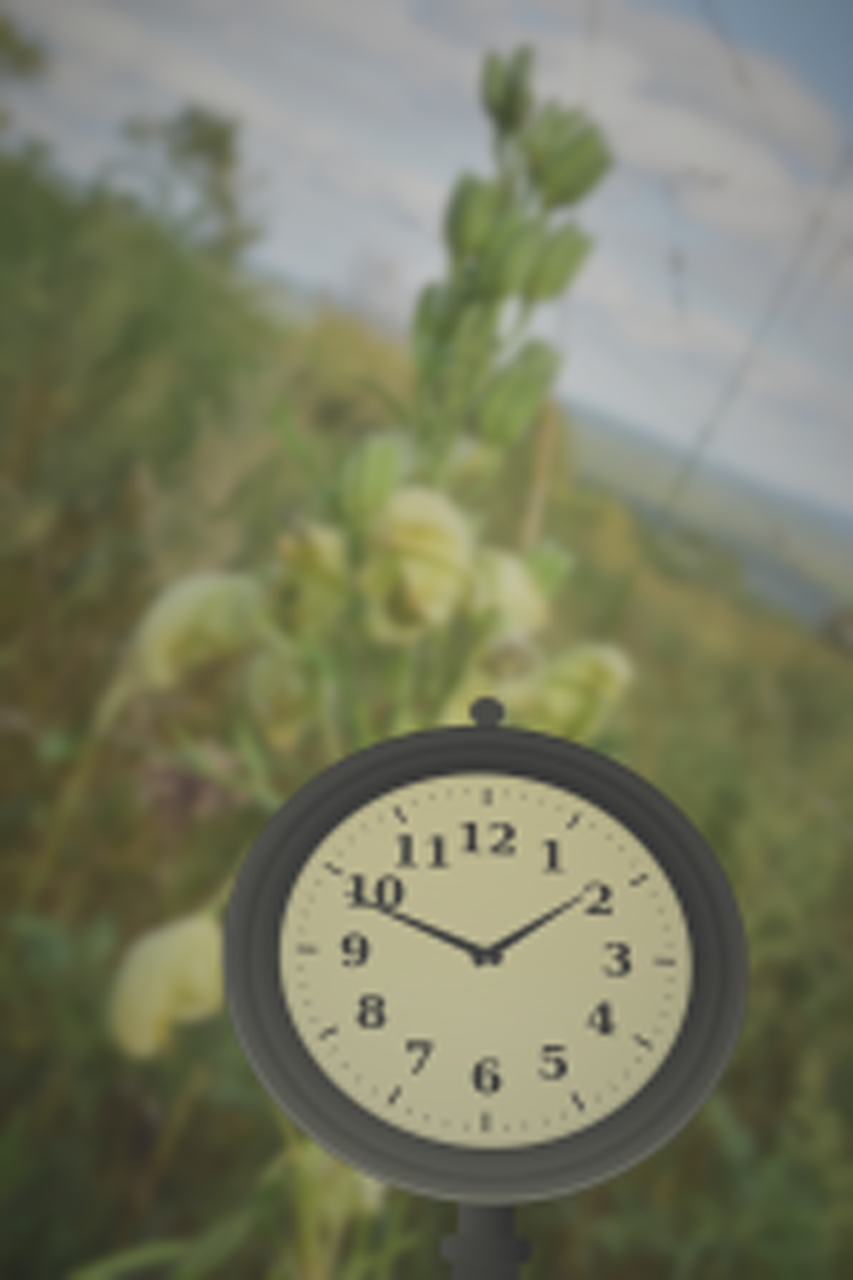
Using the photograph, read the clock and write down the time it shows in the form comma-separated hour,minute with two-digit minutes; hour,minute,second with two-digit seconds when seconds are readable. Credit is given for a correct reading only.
1,49
